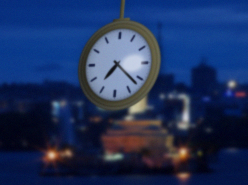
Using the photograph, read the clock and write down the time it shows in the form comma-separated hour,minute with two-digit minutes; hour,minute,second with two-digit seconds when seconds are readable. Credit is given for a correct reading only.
7,22
